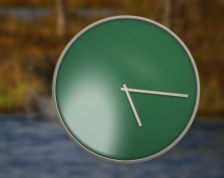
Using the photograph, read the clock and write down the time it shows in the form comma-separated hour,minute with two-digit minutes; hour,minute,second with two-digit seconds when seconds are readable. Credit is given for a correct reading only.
5,16
